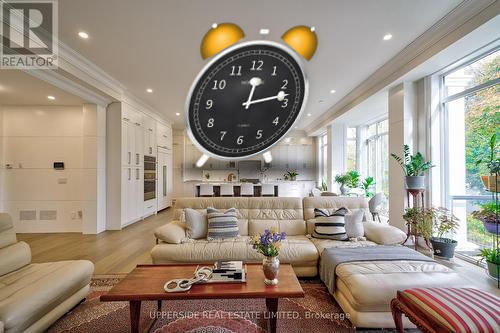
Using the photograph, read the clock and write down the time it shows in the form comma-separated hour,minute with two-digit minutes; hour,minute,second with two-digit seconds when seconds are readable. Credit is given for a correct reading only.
12,13
